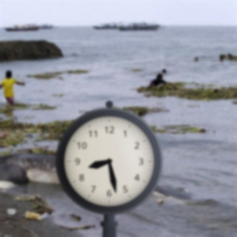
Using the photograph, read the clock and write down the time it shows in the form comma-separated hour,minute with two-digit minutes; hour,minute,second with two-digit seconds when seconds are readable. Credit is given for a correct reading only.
8,28
